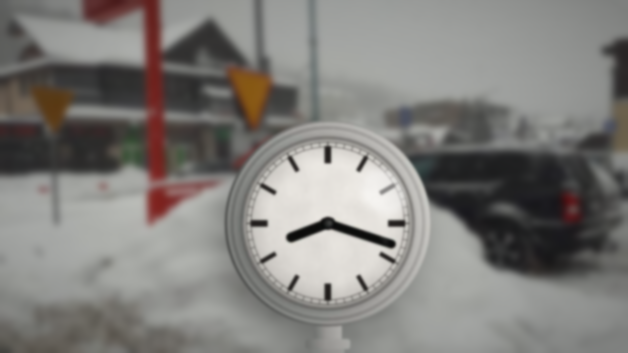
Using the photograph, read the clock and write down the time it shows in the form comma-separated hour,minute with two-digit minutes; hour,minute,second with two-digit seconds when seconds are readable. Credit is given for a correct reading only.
8,18
